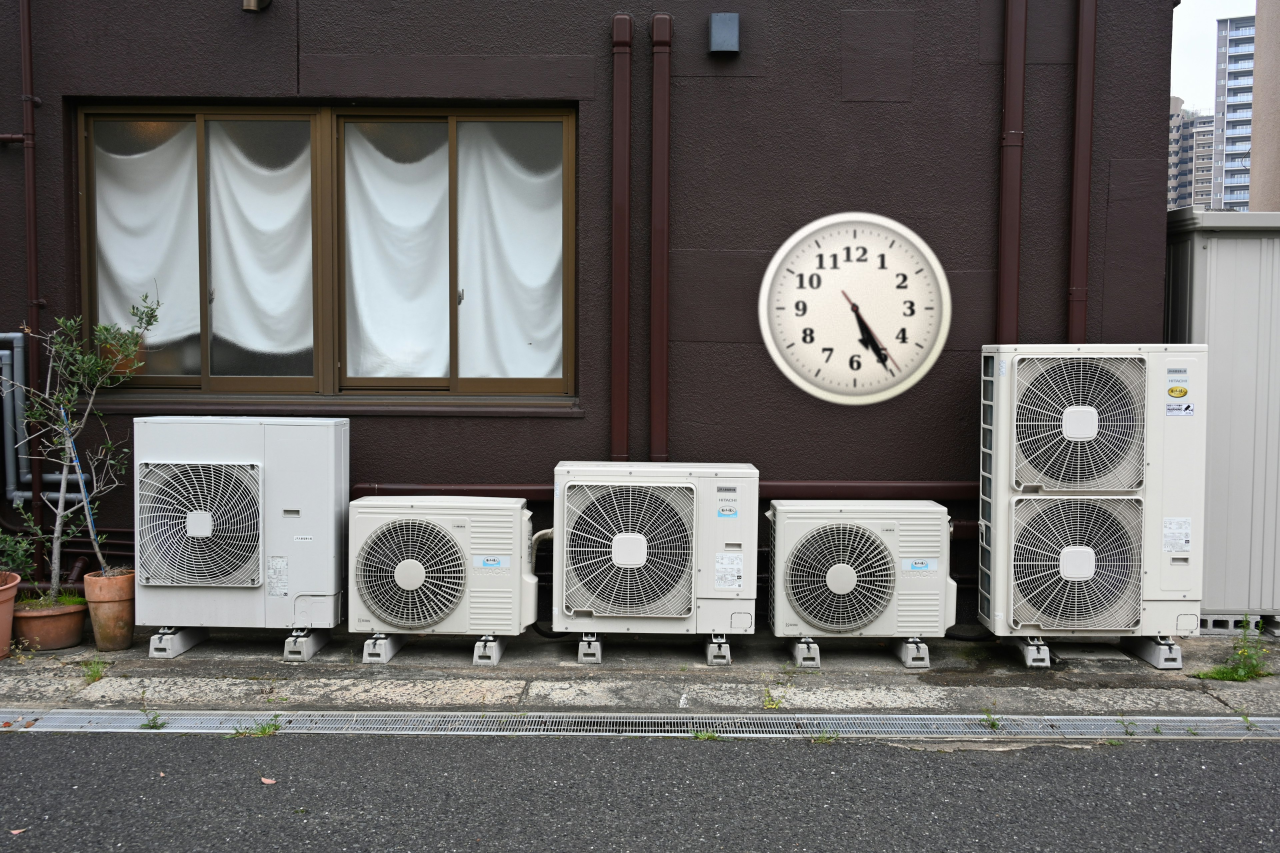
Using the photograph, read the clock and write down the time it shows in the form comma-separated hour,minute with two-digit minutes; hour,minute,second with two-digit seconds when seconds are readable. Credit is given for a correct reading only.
5,25,24
